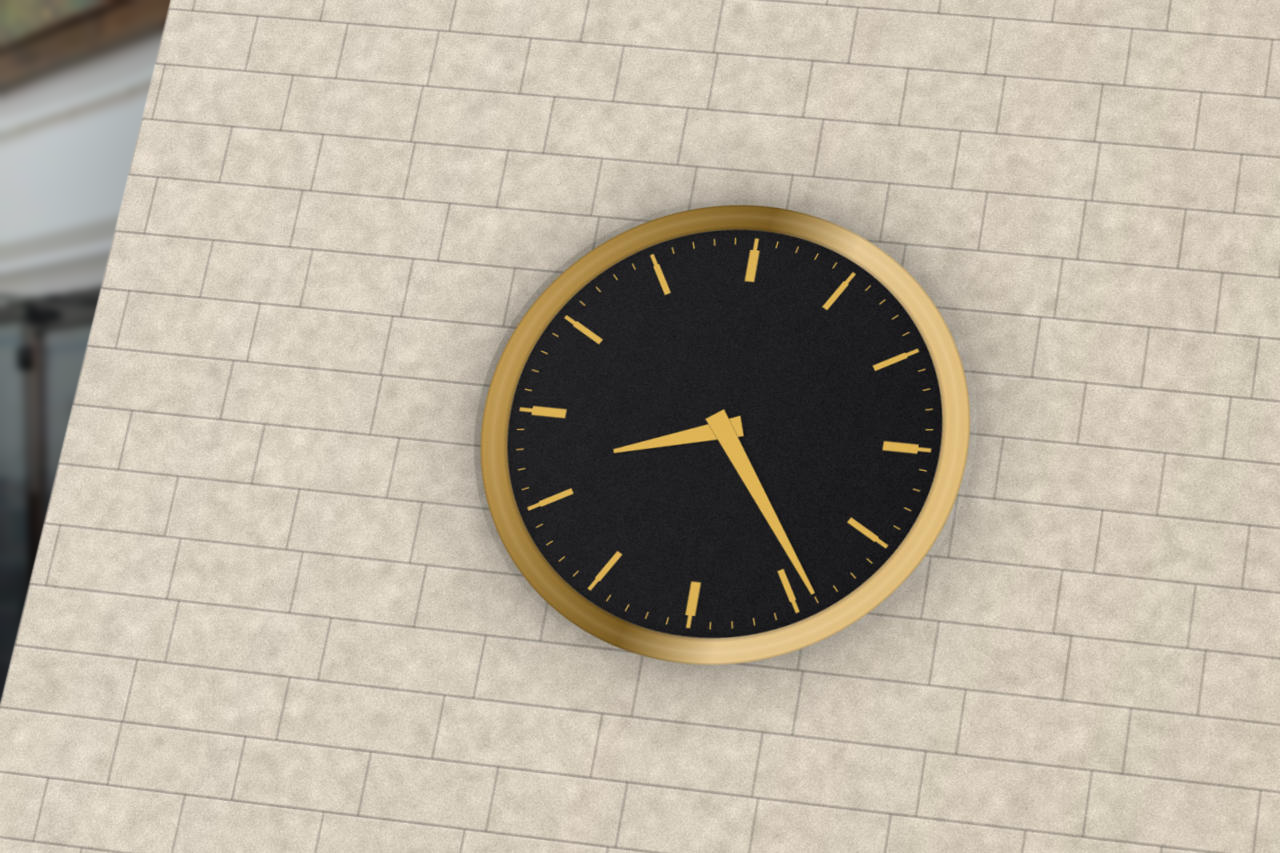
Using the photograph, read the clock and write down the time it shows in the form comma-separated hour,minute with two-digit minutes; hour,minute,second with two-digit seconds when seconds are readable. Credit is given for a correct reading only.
8,24
